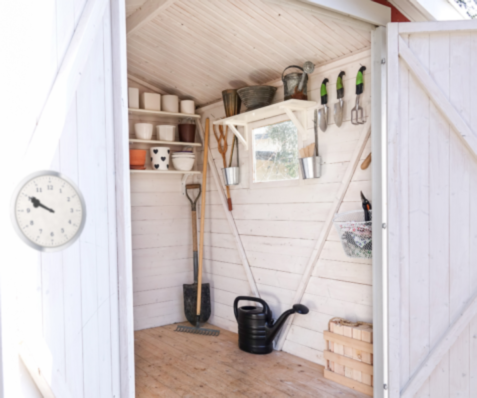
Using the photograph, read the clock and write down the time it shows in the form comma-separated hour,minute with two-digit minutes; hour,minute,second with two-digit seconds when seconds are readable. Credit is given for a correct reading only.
9,50
